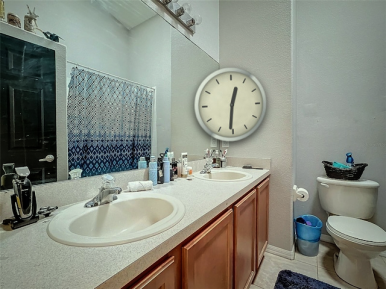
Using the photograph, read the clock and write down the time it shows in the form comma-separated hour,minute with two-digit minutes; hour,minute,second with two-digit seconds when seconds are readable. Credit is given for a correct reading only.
12,31
